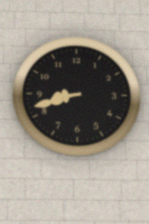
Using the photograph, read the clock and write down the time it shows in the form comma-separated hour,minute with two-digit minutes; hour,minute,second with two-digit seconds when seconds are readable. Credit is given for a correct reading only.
8,42
